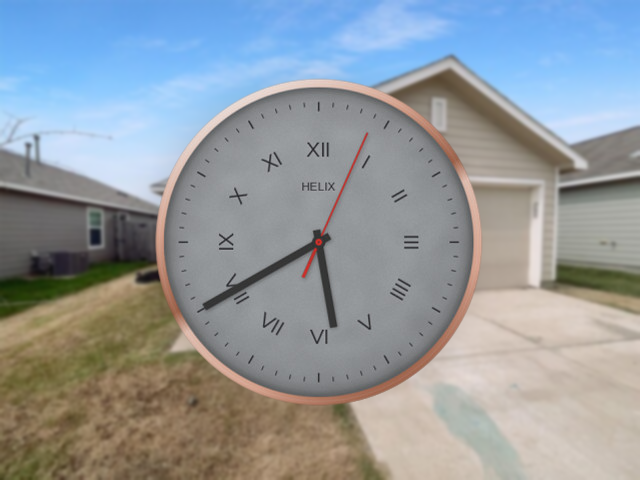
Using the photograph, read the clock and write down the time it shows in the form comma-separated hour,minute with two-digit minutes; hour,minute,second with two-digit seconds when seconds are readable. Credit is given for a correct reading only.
5,40,04
